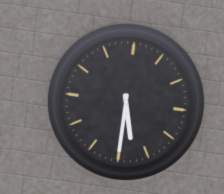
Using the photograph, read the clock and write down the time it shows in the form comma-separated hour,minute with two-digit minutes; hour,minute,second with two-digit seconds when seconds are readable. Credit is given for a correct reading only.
5,30
